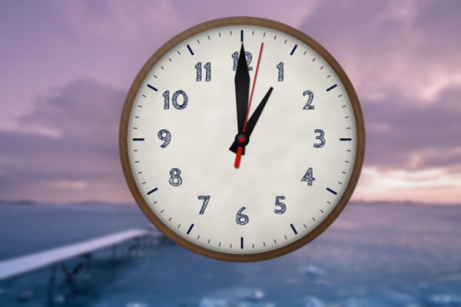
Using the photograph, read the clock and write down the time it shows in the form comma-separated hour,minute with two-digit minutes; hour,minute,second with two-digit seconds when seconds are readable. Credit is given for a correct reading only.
1,00,02
